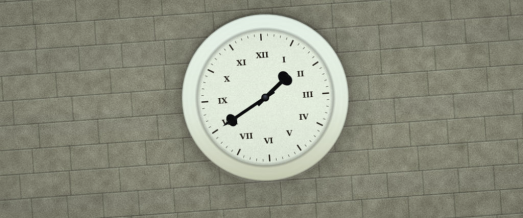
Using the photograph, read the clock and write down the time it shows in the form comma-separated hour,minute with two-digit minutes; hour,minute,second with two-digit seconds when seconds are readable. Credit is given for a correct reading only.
1,40
